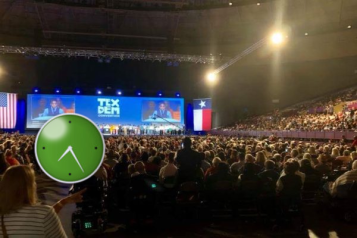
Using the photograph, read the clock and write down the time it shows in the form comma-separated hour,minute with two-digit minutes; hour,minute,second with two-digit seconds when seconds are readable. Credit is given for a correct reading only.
7,25
